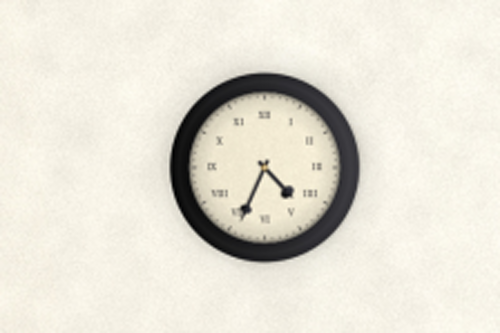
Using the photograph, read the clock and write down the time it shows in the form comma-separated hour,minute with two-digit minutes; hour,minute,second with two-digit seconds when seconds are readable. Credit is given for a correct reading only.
4,34
